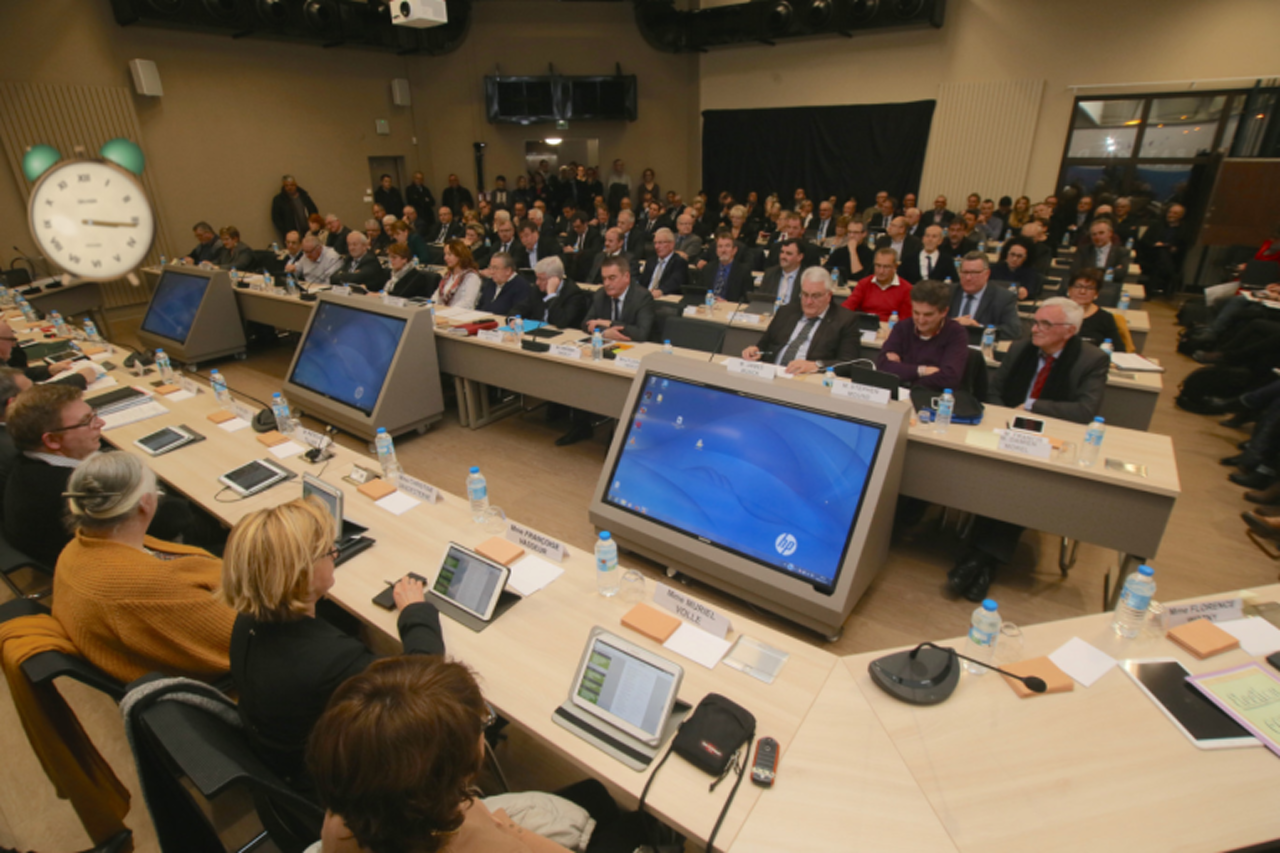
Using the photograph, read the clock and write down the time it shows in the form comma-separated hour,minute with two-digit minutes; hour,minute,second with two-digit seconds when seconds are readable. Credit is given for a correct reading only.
3,16
